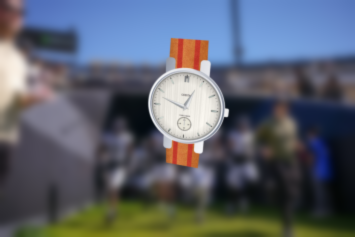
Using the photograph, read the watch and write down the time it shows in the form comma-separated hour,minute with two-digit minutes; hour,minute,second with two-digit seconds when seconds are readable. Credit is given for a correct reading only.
12,48
